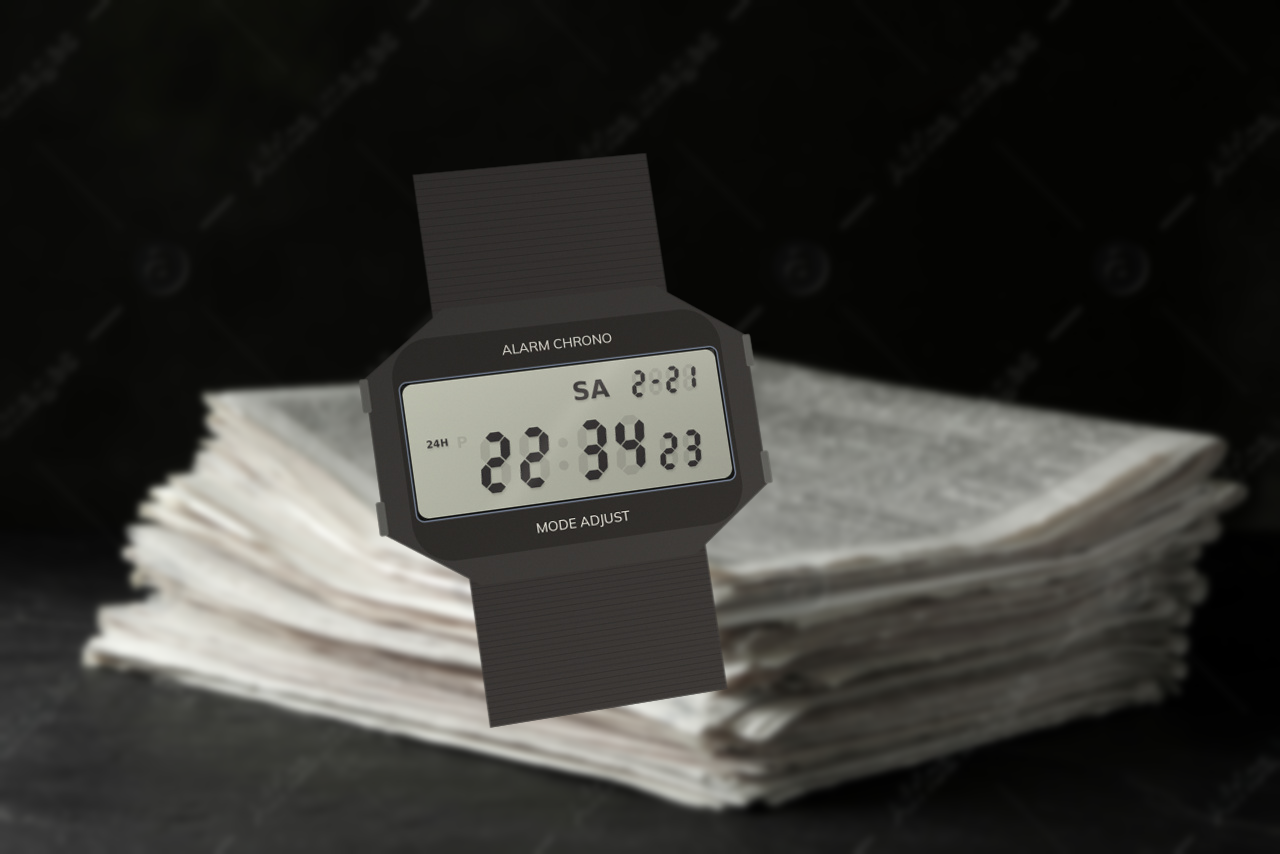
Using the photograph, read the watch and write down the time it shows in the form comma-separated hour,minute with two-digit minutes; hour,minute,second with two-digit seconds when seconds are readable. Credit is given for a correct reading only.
22,34,23
